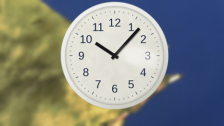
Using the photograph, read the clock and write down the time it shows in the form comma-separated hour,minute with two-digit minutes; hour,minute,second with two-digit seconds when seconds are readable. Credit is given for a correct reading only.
10,07
